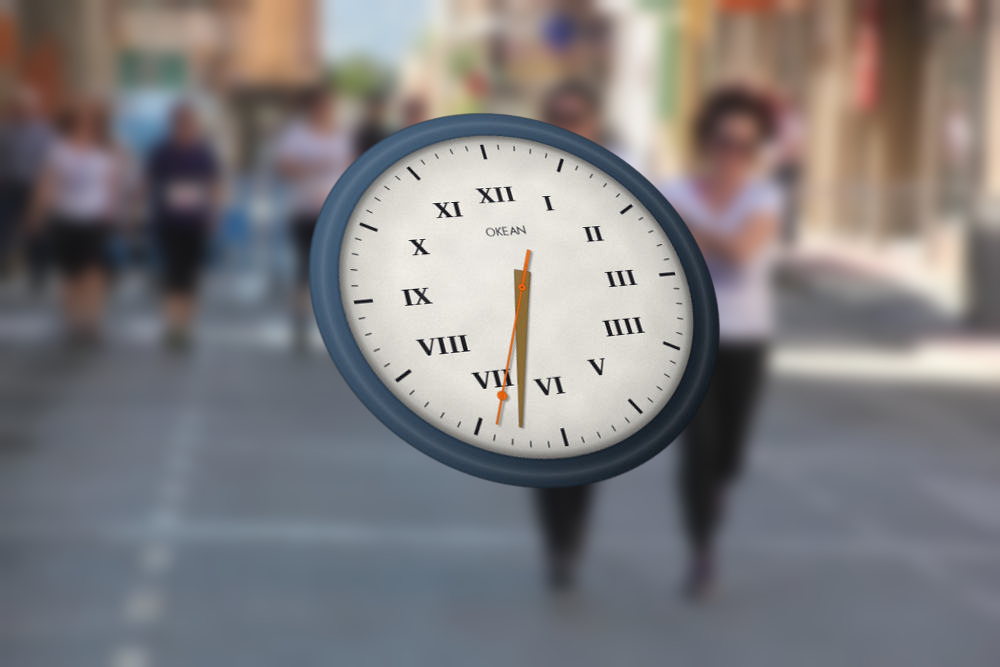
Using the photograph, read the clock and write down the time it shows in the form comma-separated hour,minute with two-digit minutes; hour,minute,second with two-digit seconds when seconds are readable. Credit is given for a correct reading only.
6,32,34
